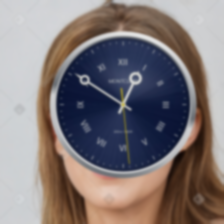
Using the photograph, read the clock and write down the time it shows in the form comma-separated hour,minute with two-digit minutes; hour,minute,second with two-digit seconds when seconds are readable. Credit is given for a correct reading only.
12,50,29
